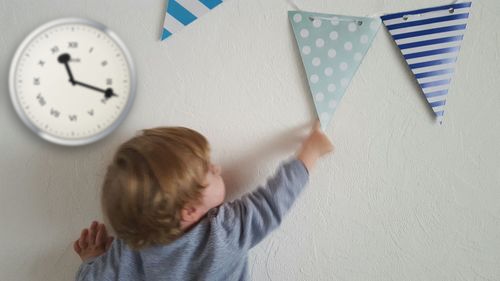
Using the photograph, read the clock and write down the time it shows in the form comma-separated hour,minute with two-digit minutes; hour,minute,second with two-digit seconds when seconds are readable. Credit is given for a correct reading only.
11,18
